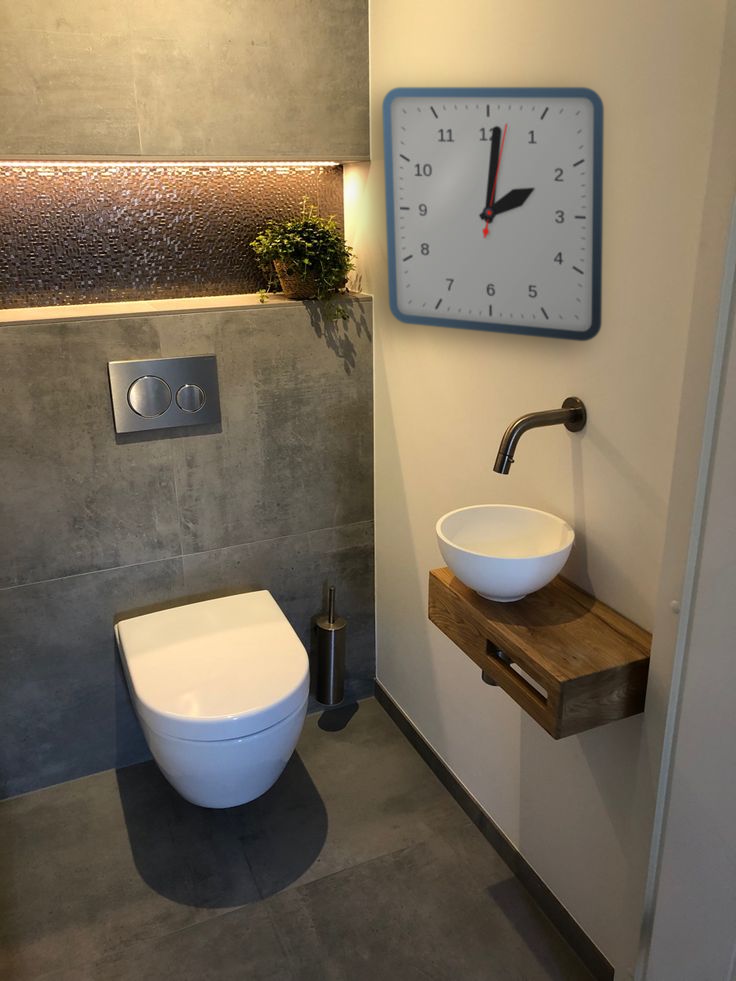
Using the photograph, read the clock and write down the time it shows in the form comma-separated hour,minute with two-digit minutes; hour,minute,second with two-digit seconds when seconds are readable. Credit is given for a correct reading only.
2,01,02
